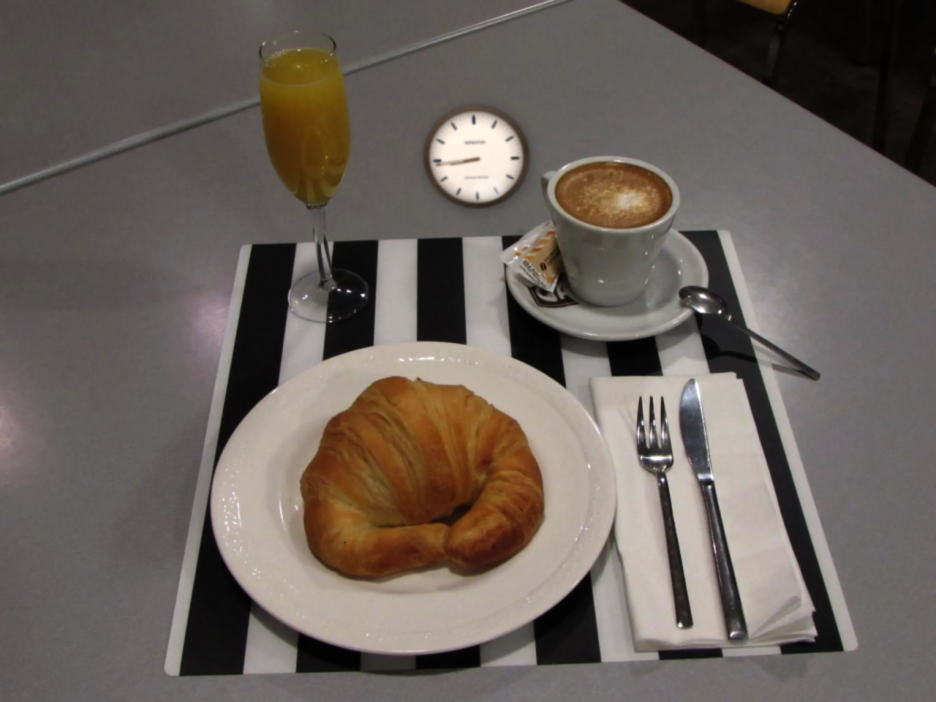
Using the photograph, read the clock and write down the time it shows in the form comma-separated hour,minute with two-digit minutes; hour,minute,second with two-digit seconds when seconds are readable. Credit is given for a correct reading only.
8,44
